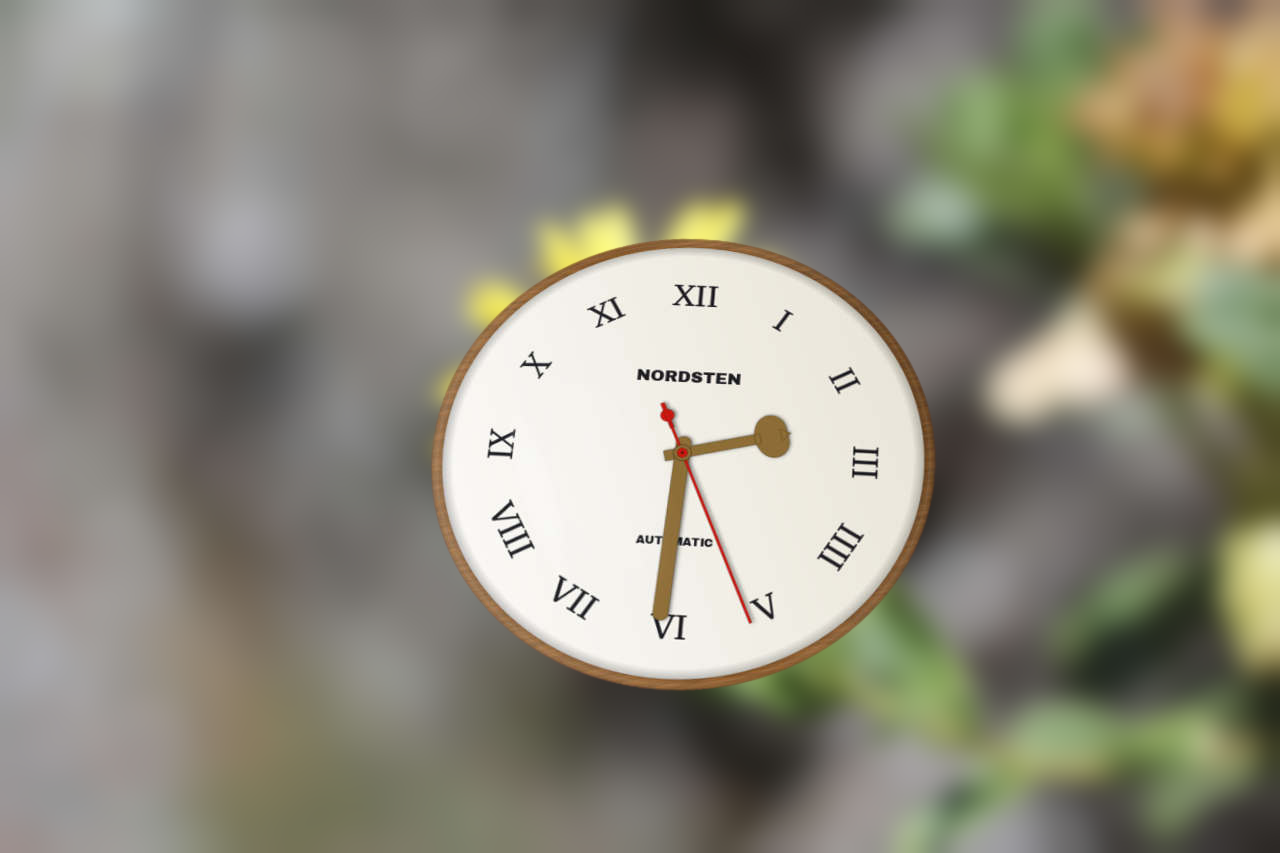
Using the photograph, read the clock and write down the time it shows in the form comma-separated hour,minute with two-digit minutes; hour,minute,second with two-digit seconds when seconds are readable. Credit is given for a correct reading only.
2,30,26
